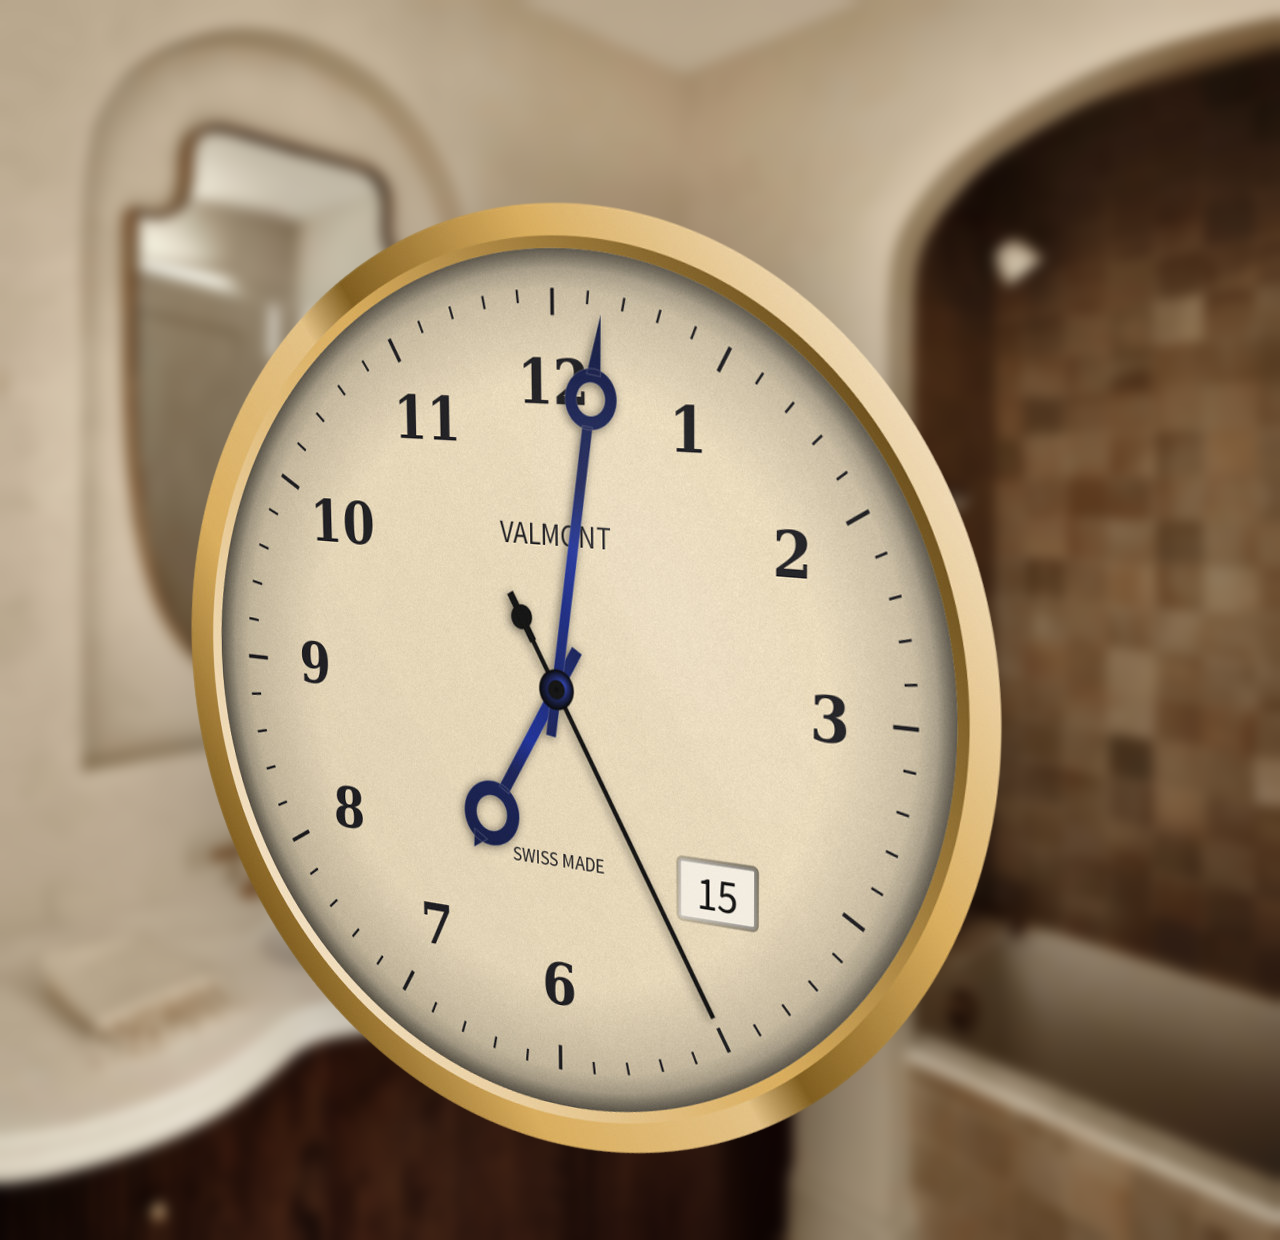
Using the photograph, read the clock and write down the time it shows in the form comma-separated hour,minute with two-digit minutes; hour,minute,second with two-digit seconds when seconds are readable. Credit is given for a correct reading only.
7,01,25
